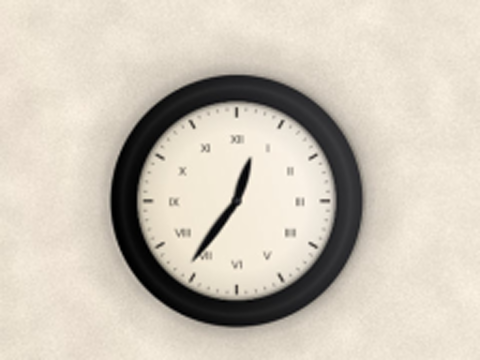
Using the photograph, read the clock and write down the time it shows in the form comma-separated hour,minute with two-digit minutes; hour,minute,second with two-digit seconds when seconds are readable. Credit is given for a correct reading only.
12,36
